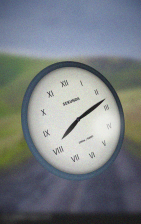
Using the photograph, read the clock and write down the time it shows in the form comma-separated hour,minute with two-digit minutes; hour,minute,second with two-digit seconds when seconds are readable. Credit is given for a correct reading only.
8,13
